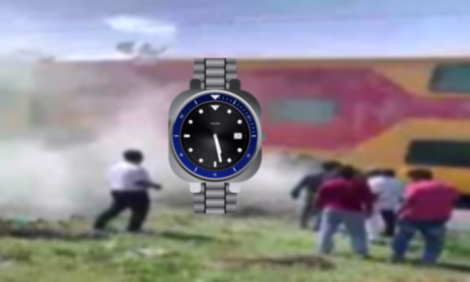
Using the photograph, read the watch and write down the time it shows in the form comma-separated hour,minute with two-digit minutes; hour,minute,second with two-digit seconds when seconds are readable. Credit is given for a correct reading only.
5,28
